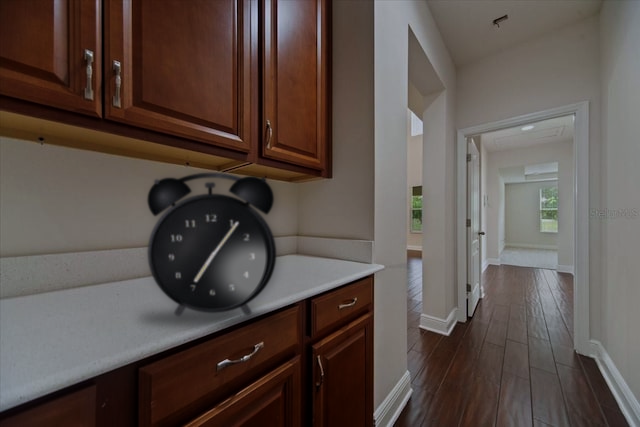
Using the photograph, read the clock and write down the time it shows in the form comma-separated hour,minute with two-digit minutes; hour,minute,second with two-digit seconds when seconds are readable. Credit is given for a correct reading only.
7,06
